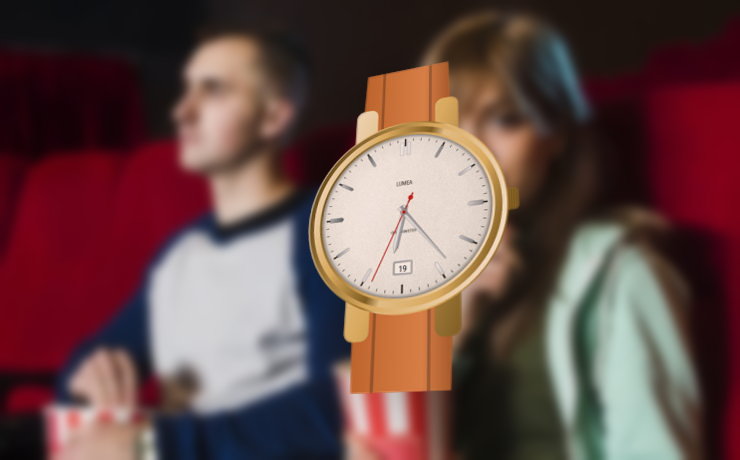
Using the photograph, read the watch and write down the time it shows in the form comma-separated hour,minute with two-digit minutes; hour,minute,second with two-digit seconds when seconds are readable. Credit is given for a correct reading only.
6,23,34
